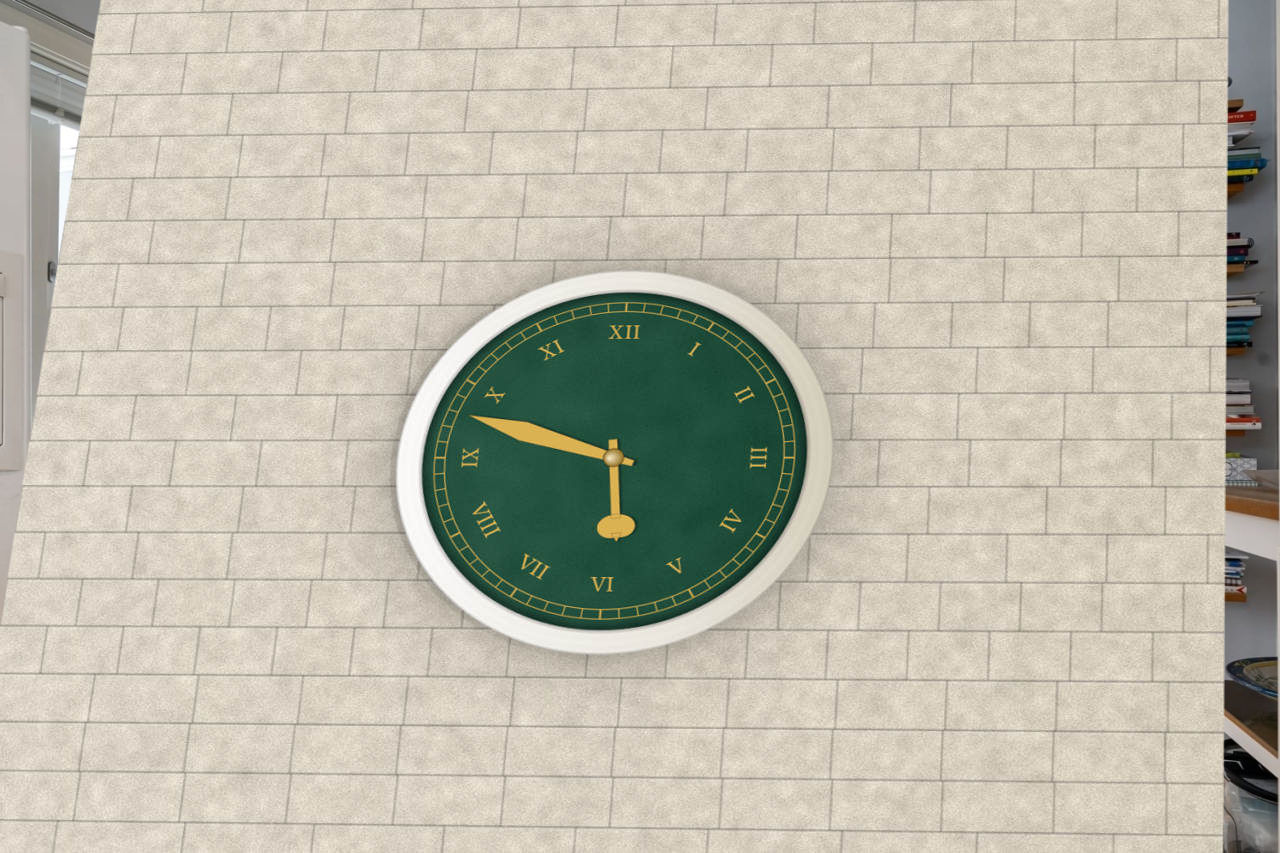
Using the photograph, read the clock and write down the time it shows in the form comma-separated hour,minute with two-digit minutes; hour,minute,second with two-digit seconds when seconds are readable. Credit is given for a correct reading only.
5,48
